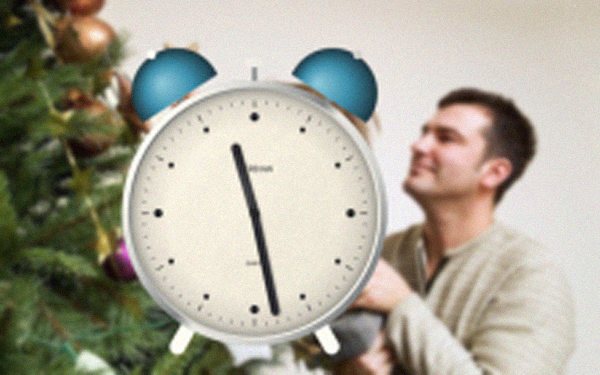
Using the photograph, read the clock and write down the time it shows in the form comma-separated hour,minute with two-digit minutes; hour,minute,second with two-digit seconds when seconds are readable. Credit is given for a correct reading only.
11,28
